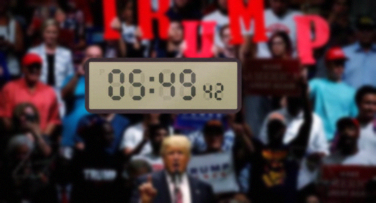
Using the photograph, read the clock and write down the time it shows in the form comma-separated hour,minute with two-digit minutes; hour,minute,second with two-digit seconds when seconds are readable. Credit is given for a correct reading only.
5,49,42
